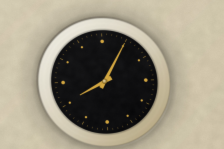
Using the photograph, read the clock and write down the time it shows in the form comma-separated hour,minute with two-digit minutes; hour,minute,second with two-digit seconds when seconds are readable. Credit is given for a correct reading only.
8,05
